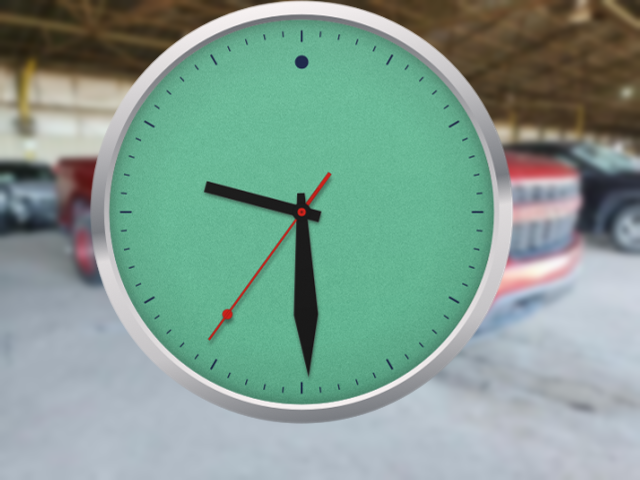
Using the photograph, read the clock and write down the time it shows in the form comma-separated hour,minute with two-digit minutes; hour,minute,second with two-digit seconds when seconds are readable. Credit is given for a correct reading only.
9,29,36
